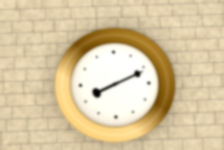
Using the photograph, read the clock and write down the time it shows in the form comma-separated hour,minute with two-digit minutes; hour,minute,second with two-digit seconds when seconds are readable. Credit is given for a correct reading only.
8,11
